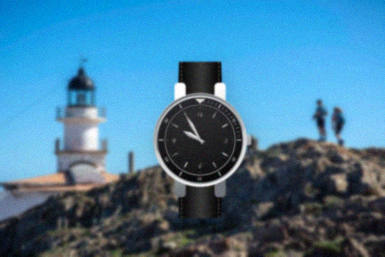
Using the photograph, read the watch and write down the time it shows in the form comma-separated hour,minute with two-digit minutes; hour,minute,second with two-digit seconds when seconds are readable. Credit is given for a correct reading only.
9,55
